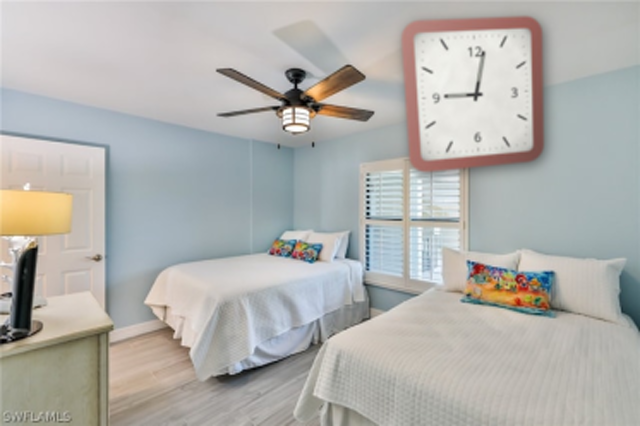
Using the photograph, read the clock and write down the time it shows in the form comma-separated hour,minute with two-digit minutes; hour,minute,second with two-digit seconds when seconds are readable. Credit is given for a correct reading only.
9,02
